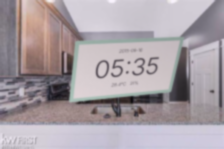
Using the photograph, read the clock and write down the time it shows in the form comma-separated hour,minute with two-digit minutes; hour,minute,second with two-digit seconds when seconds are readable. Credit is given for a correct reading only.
5,35
